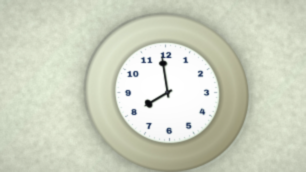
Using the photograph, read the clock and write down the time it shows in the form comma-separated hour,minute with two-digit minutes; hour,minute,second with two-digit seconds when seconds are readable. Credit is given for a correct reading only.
7,59
